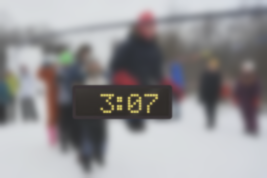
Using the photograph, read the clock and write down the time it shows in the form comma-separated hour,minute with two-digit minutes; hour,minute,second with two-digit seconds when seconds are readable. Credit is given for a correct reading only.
3,07
